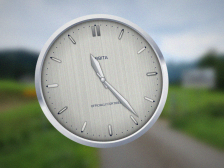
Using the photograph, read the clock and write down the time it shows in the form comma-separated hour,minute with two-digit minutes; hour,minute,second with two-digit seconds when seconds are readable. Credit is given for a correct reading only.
11,24
